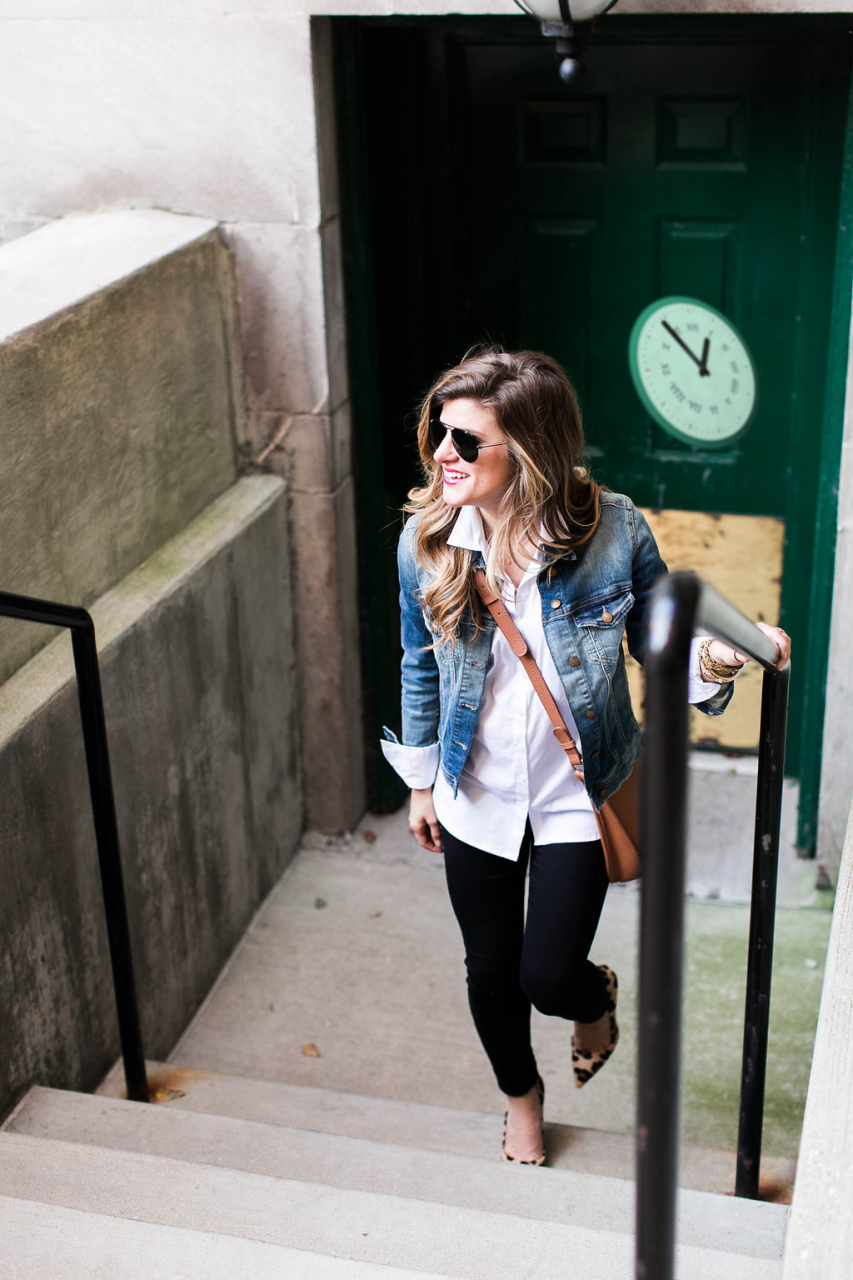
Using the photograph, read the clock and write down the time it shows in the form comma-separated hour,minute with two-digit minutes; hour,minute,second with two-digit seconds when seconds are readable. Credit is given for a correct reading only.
12,54
